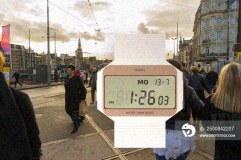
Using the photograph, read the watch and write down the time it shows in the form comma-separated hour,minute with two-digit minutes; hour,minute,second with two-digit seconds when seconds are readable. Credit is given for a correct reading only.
1,26,03
